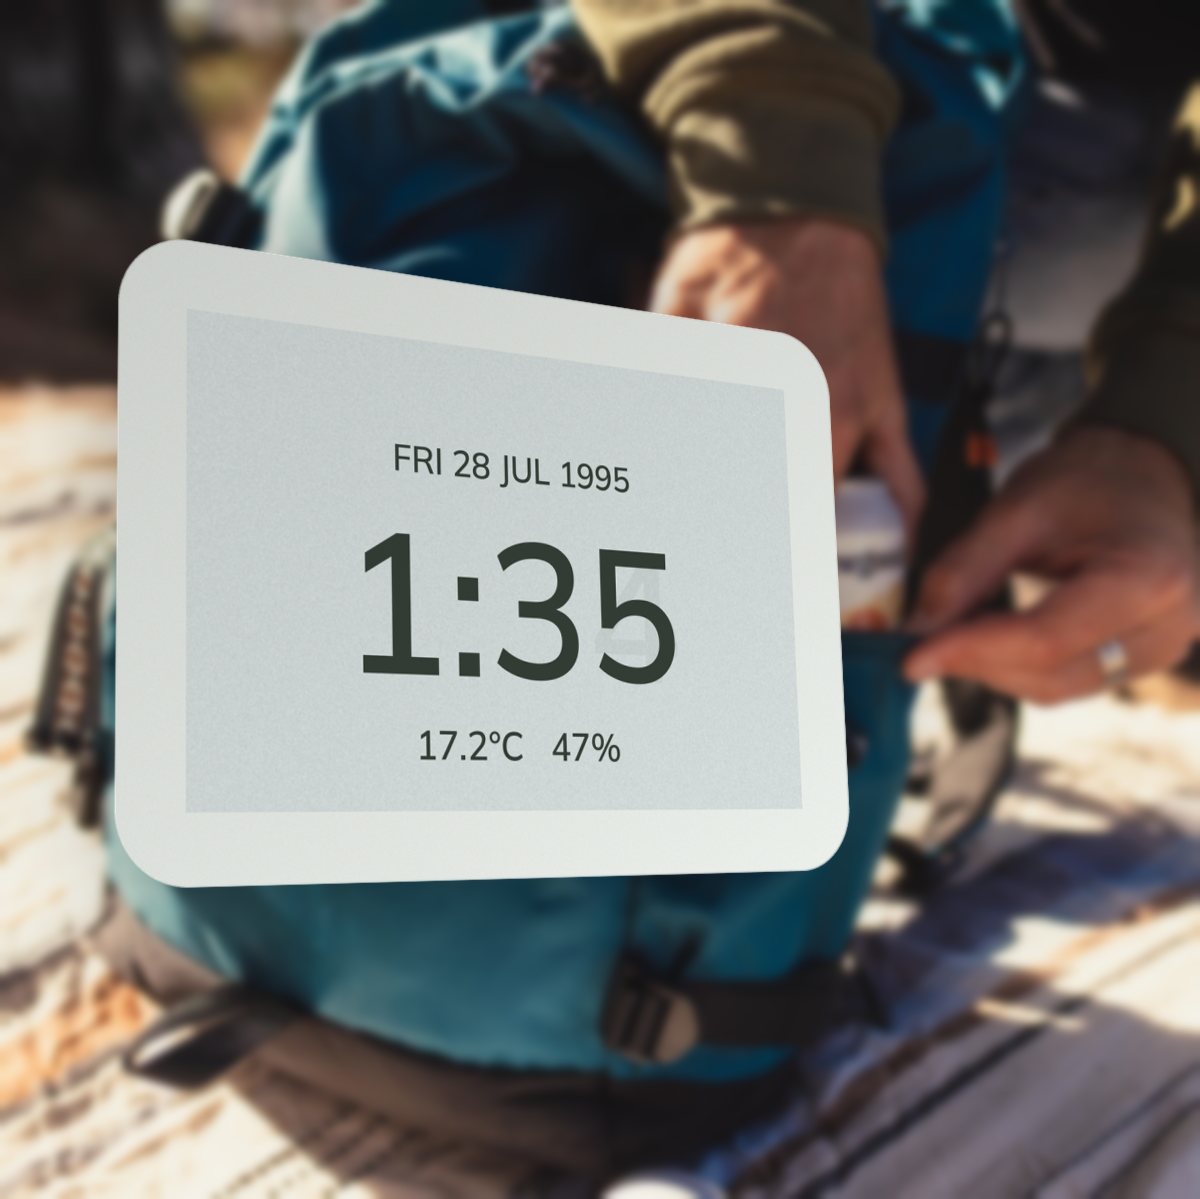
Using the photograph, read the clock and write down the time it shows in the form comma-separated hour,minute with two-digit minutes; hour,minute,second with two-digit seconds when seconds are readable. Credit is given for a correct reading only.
1,35
